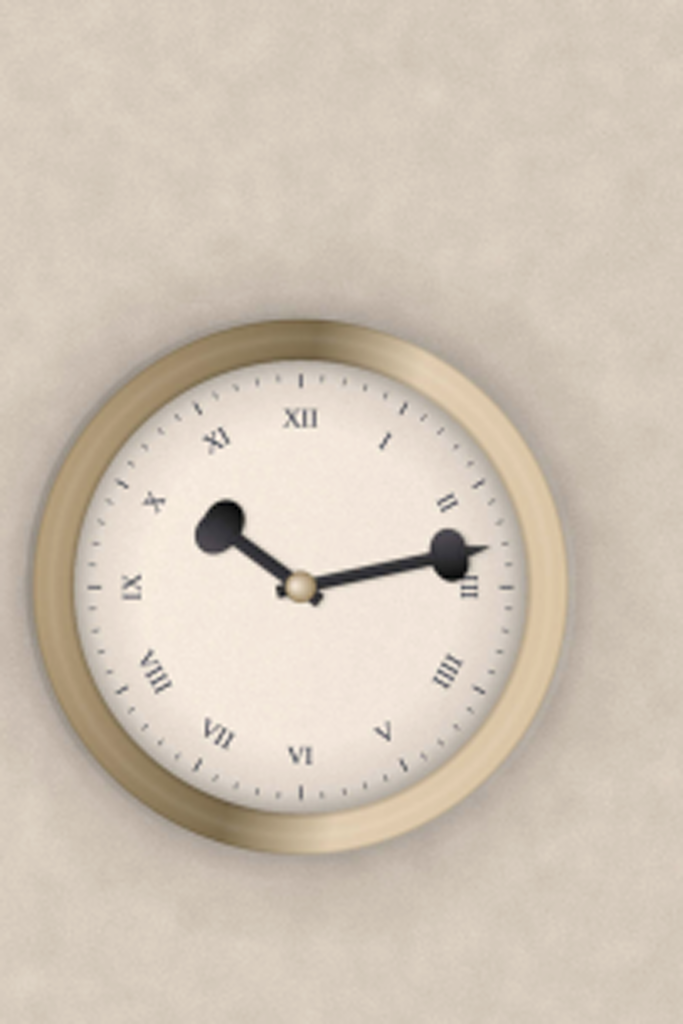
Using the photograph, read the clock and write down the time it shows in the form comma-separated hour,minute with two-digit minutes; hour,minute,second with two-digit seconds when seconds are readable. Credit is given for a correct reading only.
10,13
